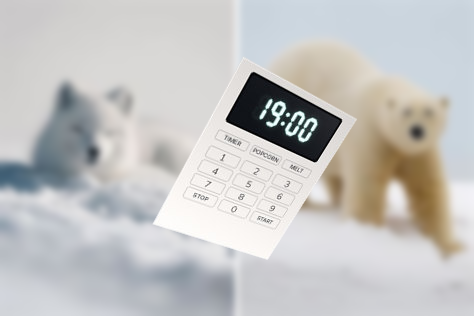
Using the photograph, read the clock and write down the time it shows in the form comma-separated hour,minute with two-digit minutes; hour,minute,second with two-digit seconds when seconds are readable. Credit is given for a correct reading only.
19,00
